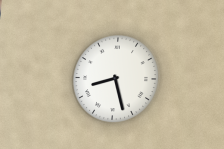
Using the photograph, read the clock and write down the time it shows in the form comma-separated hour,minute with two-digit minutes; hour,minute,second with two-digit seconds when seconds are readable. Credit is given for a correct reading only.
8,27
